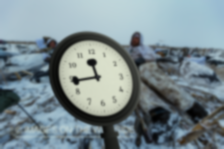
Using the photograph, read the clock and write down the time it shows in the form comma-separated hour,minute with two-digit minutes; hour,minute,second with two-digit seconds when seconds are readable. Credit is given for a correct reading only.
11,44
